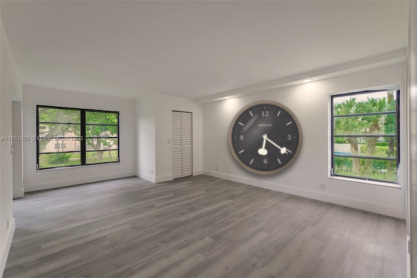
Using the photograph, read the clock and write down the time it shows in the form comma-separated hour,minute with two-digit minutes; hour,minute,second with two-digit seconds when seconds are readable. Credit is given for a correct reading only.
6,21
